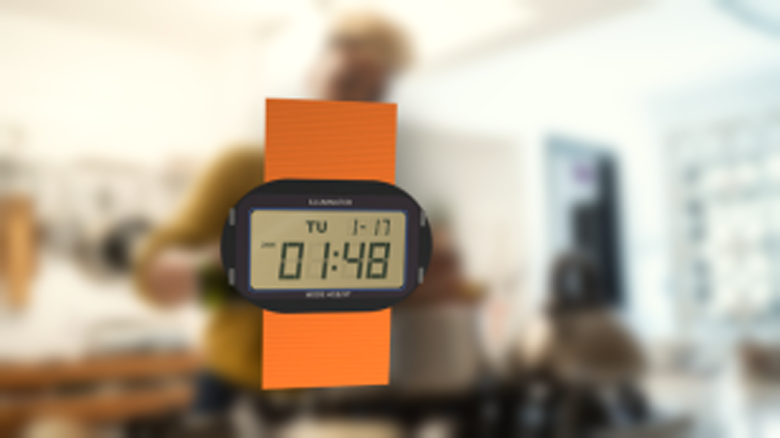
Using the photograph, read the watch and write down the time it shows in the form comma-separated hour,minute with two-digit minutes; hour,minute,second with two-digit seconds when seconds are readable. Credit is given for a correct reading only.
1,48
